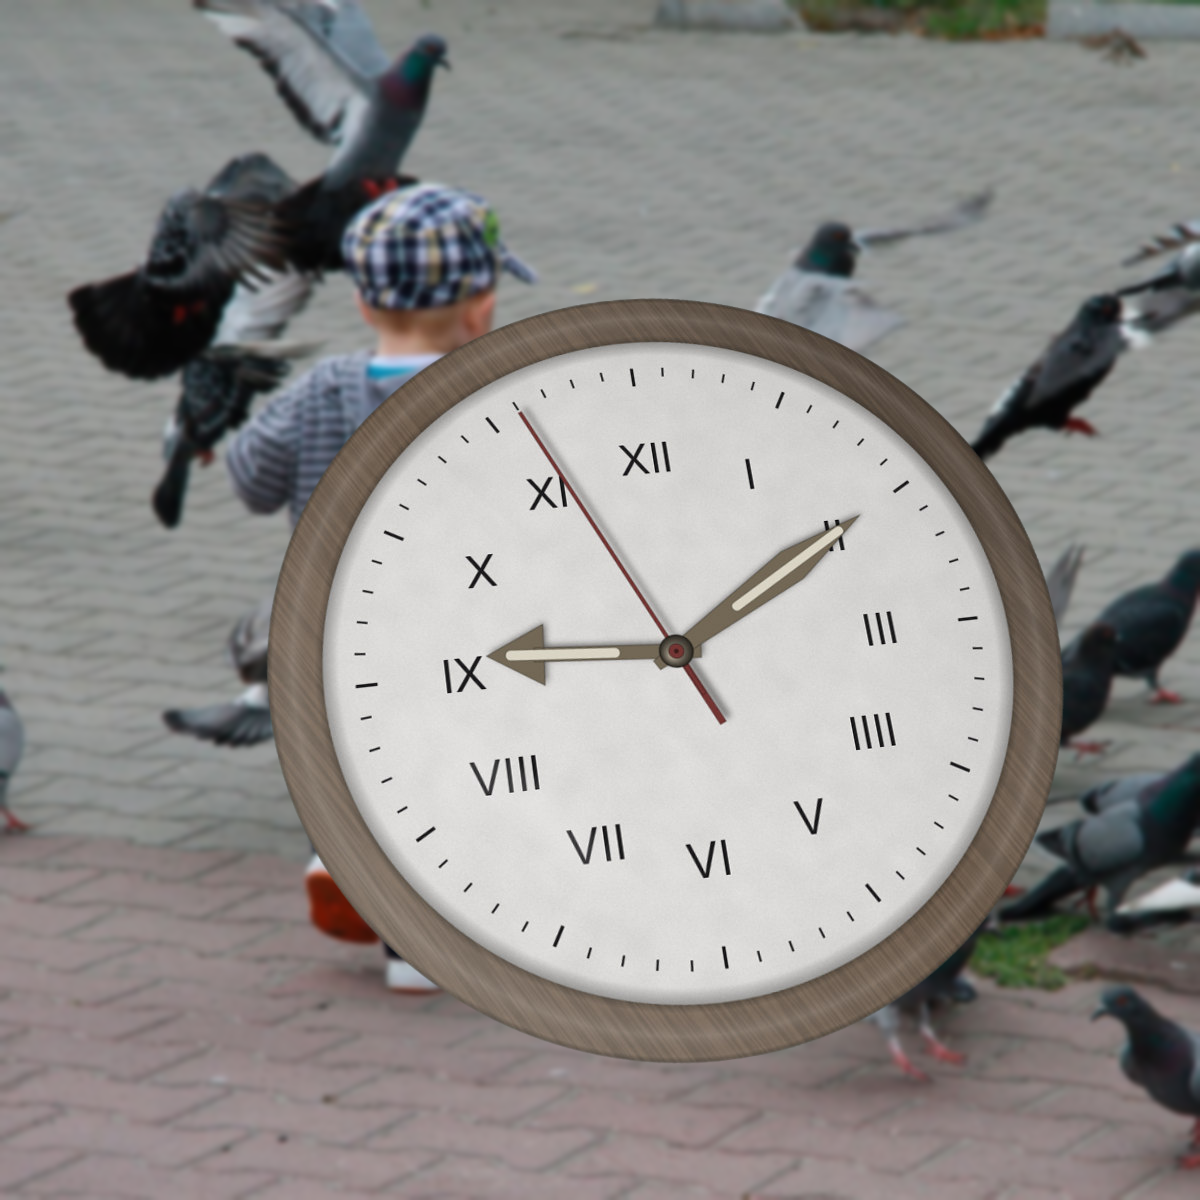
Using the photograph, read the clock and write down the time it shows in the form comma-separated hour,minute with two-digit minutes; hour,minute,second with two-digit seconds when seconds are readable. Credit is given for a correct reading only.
9,09,56
